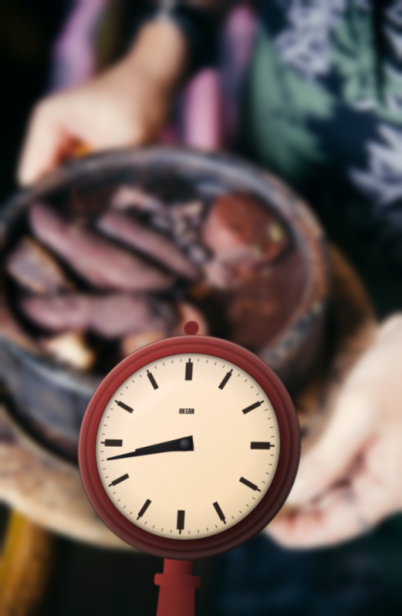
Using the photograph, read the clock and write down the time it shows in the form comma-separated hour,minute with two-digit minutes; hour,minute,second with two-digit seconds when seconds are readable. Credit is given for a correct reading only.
8,43
